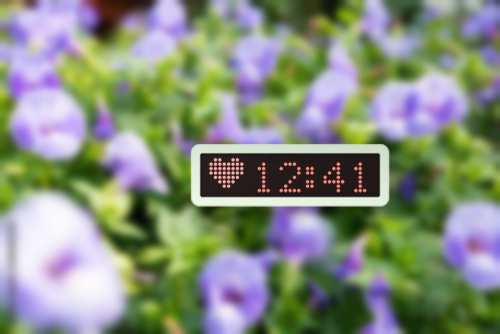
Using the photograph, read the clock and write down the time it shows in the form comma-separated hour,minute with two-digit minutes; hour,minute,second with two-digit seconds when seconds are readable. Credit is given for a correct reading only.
12,41
